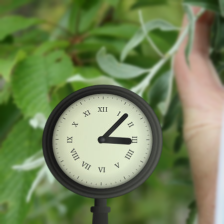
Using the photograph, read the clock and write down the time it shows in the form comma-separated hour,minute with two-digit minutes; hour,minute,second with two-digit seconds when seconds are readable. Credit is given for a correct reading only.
3,07
